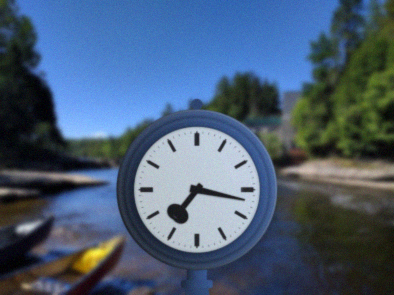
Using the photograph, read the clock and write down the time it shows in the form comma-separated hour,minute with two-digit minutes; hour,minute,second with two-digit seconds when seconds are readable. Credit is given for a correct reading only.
7,17
